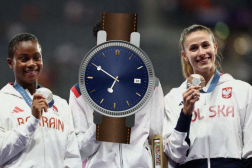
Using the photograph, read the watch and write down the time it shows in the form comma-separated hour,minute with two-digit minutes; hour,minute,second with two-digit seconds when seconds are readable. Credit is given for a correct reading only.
6,50
